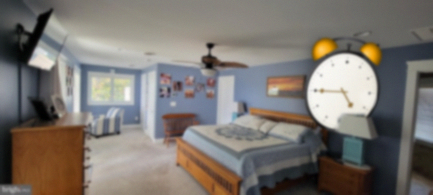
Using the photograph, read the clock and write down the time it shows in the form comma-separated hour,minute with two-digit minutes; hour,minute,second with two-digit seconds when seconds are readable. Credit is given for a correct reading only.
4,45
